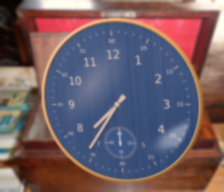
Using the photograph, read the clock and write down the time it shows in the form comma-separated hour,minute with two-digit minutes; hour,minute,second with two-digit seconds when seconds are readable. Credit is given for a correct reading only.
7,36
